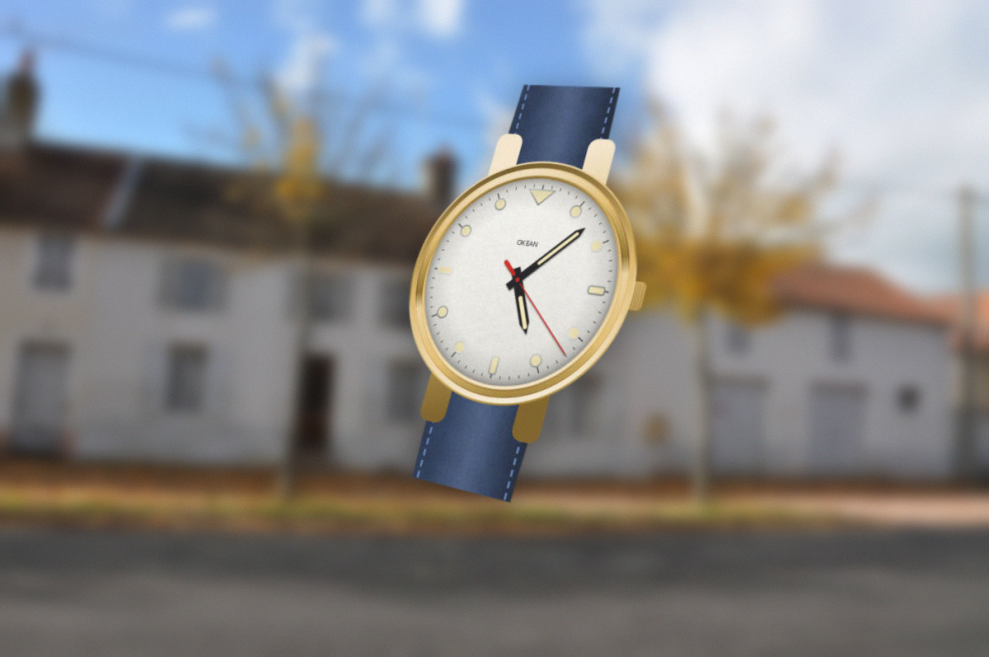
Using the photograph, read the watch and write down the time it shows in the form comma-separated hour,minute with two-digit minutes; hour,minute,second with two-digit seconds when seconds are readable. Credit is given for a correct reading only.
5,07,22
